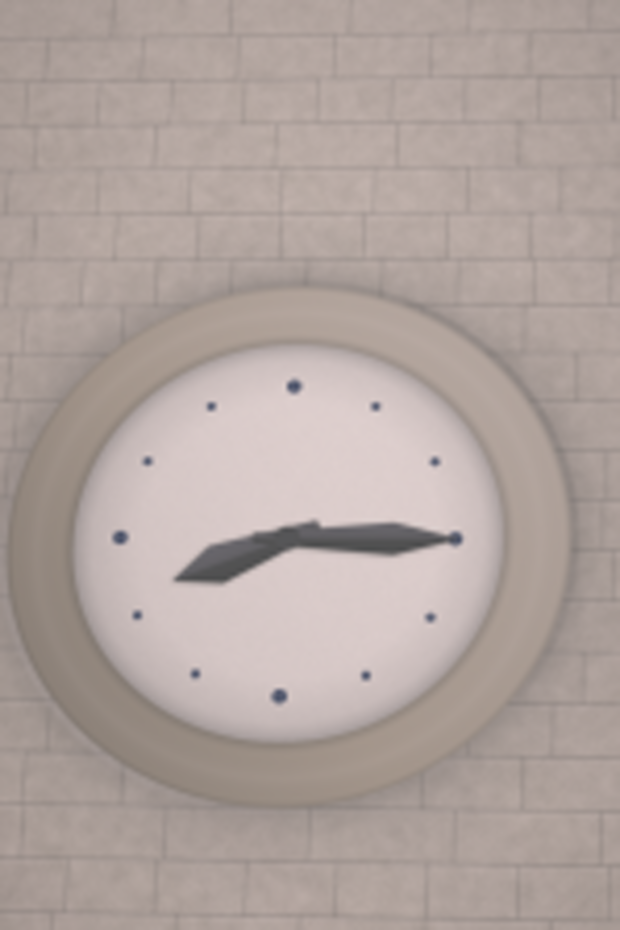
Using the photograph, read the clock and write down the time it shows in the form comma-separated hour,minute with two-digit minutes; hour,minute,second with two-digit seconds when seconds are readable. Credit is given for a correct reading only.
8,15
